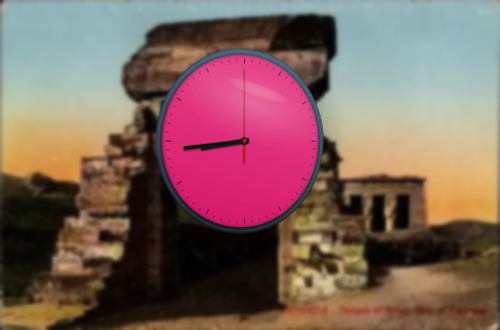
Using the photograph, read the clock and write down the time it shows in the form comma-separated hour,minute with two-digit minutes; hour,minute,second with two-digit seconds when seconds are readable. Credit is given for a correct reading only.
8,44,00
